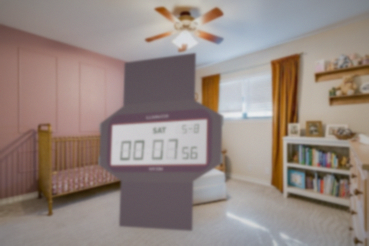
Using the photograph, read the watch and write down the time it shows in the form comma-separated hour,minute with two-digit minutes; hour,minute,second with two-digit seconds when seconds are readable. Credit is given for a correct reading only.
0,07
